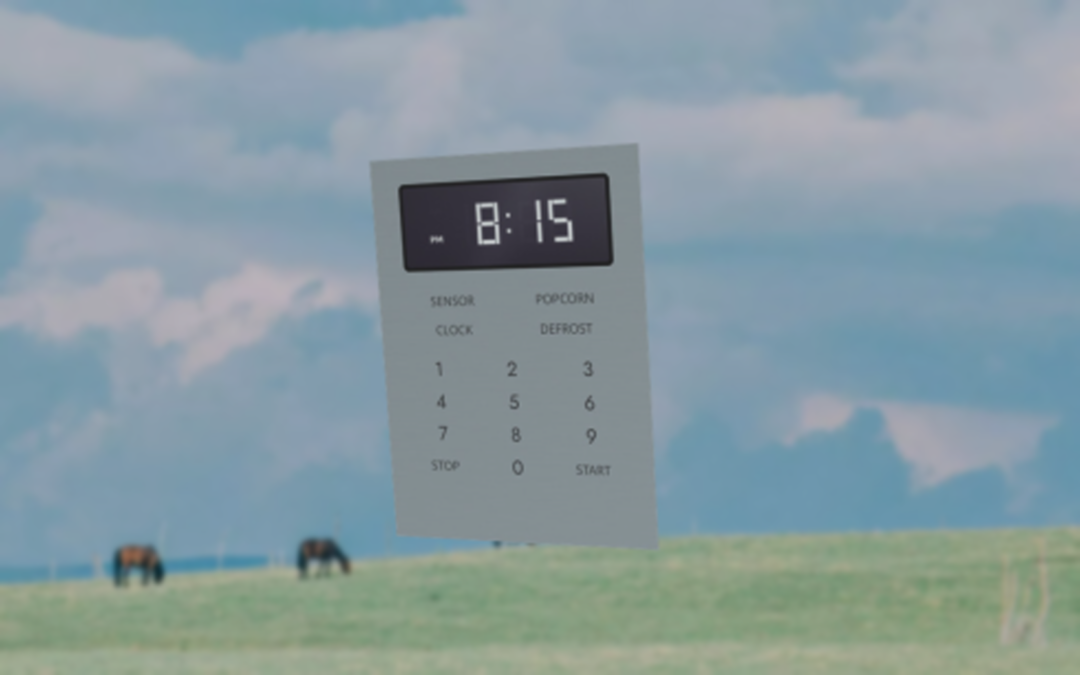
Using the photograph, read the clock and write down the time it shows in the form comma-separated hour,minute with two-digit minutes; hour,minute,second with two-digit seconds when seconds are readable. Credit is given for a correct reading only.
8,15
